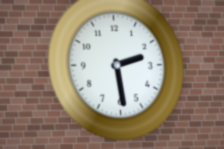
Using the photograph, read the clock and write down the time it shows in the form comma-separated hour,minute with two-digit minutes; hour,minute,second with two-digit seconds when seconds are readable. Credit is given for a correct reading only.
2,29
